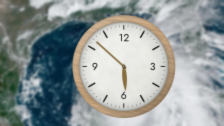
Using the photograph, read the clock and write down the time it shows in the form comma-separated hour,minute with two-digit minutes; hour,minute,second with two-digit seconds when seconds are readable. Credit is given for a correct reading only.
5,52
